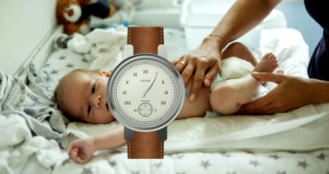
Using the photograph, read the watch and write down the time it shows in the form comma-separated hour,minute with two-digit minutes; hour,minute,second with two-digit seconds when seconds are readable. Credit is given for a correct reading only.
1,05
